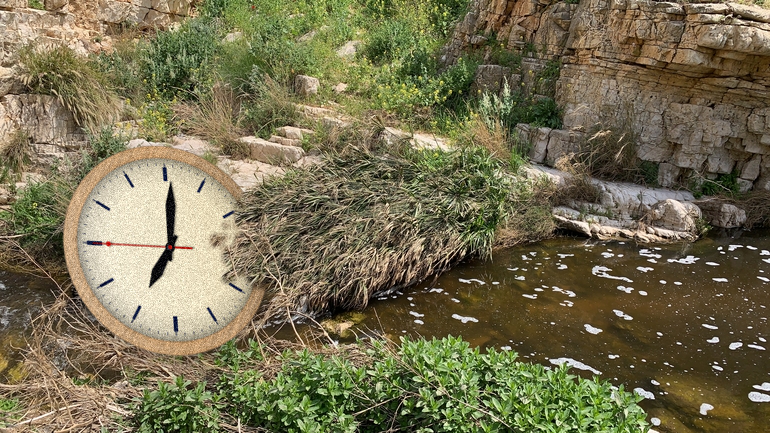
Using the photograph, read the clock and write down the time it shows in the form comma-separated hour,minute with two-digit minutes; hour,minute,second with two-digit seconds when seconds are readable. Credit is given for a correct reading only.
7,00,45
